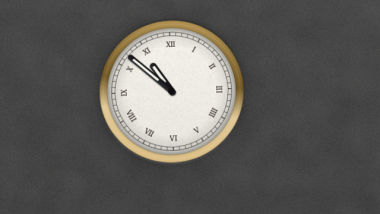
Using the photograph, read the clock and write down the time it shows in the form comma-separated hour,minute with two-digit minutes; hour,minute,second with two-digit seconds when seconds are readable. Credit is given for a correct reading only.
10,52
